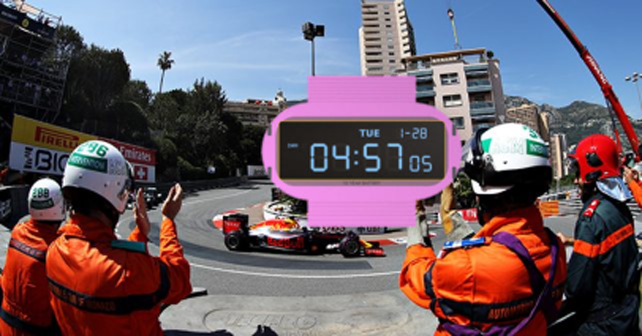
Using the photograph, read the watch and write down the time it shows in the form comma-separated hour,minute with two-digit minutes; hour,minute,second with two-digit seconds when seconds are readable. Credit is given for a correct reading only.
4,57,05
